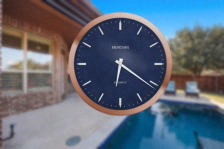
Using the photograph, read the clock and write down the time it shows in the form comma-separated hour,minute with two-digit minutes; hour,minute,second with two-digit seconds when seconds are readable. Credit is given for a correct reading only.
6,21
